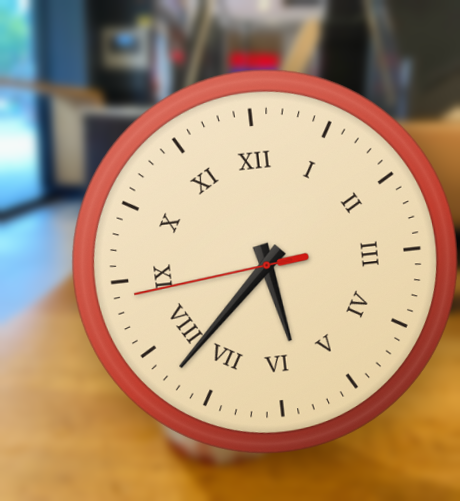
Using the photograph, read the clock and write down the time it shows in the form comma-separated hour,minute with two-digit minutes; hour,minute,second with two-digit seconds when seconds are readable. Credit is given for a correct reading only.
5,37,44
